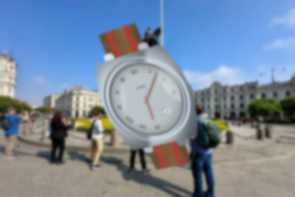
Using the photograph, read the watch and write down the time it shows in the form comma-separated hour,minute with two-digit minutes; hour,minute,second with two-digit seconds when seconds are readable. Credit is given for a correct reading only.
6,07
